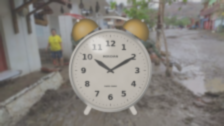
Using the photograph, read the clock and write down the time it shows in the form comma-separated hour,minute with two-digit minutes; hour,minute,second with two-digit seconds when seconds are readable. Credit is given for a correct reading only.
10,10
